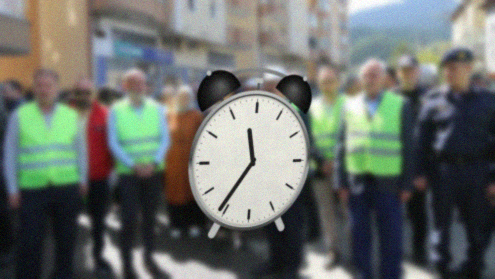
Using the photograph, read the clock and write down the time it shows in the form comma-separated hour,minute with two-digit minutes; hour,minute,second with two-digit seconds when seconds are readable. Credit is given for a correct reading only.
11,36
